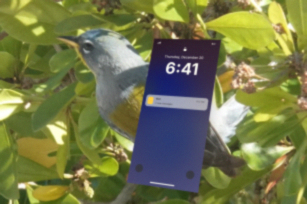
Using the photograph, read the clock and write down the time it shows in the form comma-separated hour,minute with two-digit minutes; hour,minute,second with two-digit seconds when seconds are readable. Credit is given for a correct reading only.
6,41
